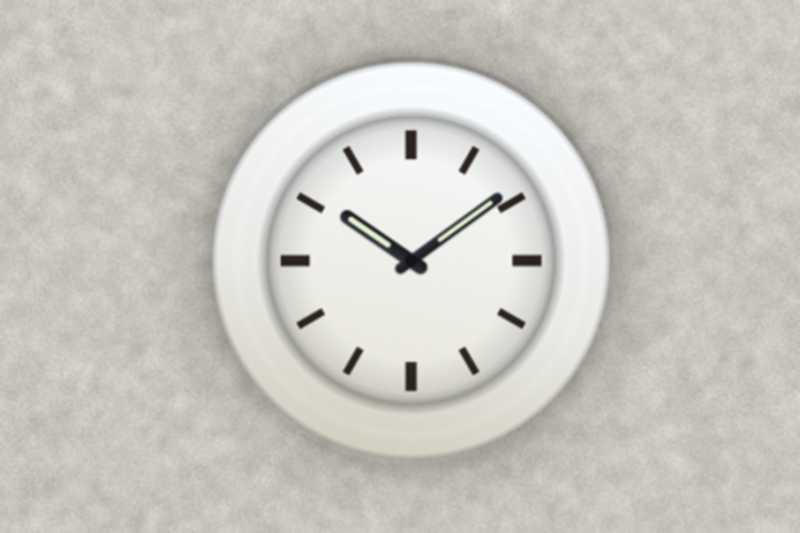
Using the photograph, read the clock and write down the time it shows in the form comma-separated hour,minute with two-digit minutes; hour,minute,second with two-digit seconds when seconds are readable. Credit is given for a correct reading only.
10,09
